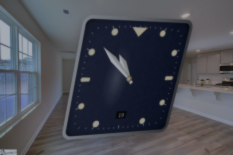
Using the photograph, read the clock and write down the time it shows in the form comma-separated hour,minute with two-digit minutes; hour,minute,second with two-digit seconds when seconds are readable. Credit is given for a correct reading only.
10,52
